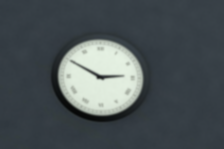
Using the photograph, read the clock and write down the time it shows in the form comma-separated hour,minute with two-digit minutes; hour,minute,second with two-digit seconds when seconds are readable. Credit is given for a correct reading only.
2,50
